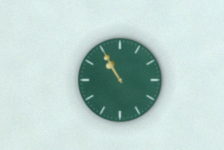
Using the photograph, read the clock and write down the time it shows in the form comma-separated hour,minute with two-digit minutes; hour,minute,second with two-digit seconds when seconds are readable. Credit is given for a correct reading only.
10,55
